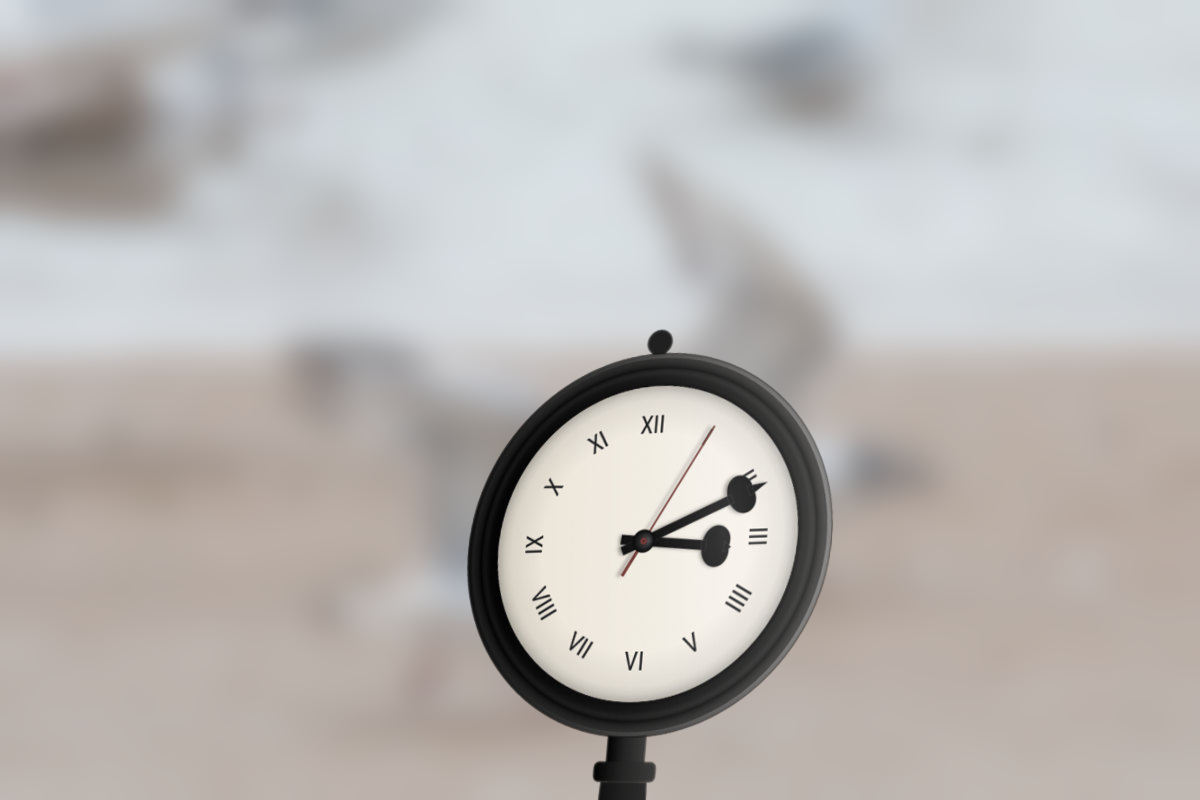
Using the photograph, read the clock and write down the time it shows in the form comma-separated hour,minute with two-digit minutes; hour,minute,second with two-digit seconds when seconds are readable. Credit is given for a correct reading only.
3,11,05
